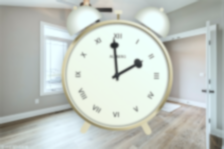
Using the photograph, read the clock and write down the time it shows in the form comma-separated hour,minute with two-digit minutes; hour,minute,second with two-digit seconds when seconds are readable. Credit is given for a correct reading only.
1,59
